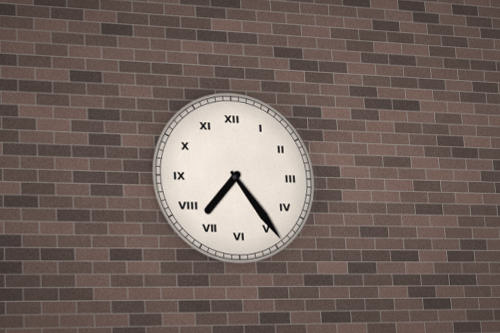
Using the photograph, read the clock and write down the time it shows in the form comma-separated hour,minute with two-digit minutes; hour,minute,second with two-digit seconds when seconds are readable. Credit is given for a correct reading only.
7,24
